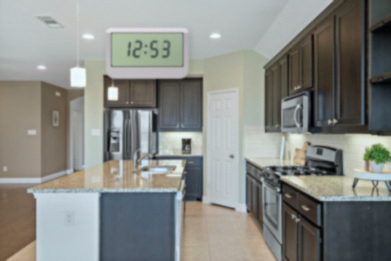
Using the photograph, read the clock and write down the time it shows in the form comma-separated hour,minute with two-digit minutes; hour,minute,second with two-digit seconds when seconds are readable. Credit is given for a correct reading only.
12,53
